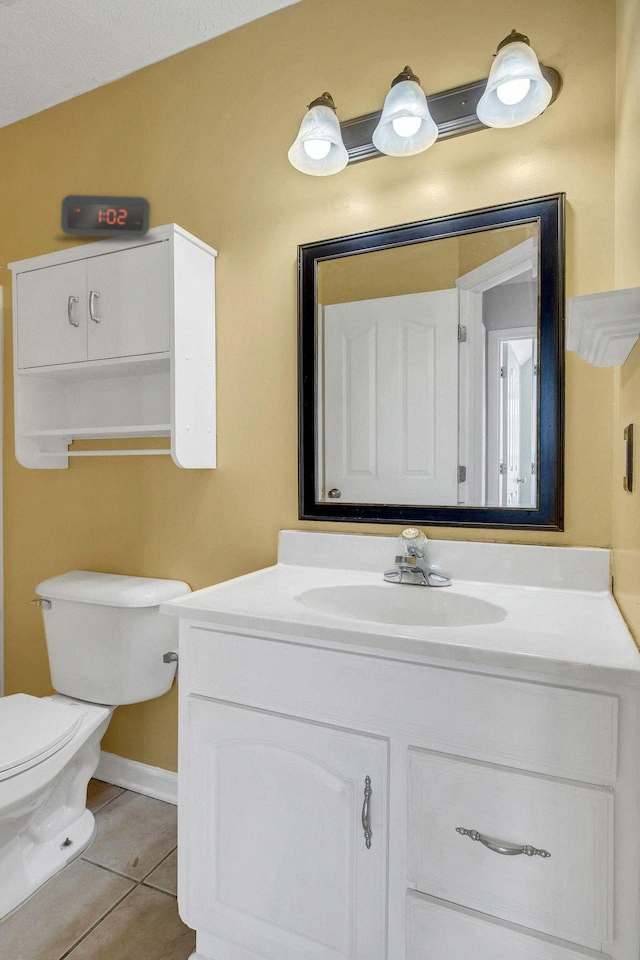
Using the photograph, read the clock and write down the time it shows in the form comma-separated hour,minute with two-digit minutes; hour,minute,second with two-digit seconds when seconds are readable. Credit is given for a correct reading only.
1,02
